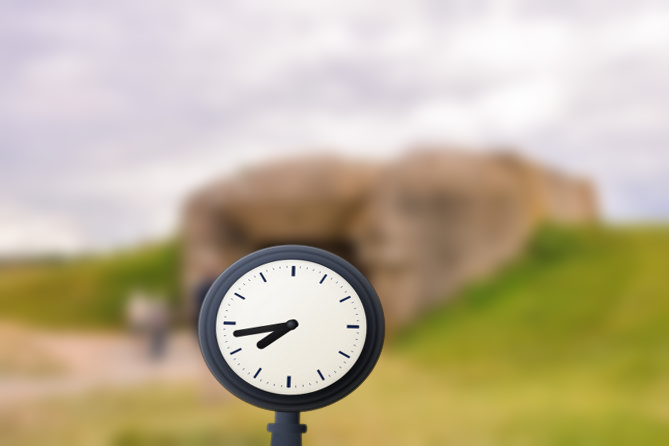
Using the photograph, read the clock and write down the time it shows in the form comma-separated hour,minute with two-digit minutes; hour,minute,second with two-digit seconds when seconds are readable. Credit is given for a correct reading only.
7,43
